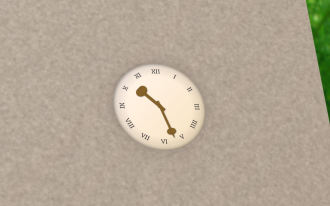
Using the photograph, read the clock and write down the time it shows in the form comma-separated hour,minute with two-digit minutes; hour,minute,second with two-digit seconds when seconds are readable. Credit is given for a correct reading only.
10,27
